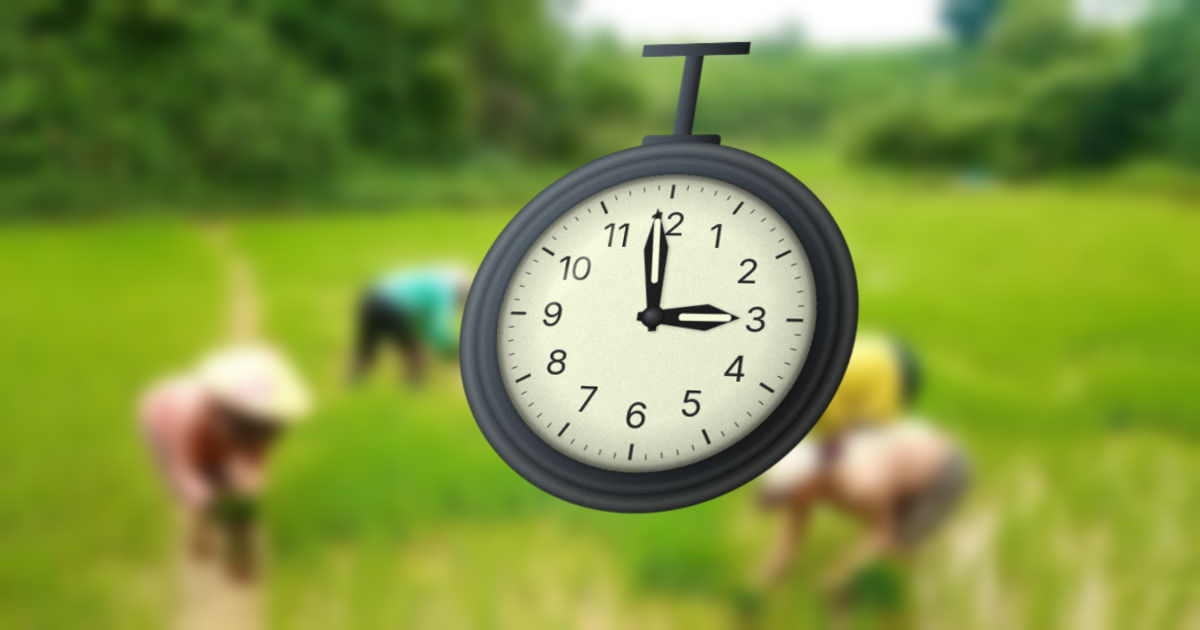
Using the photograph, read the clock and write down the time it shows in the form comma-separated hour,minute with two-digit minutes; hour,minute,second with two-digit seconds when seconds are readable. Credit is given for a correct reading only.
2,59
